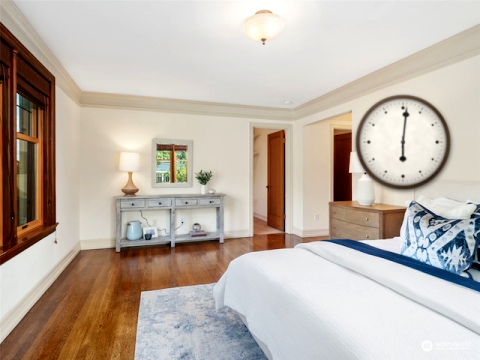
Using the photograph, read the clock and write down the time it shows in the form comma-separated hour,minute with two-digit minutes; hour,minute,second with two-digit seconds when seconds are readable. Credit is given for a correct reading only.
6,01
